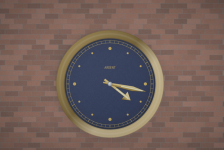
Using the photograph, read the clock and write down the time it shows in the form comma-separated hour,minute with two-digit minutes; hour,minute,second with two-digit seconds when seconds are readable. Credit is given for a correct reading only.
4,17
